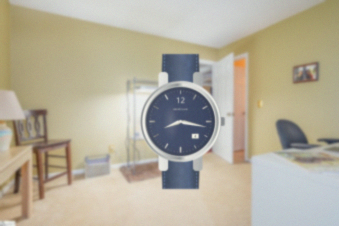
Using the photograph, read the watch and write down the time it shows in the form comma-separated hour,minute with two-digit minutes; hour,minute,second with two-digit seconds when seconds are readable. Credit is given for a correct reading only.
8,17
